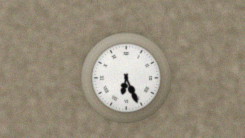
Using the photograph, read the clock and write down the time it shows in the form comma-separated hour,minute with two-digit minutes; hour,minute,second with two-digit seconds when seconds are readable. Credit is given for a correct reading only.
6,26
